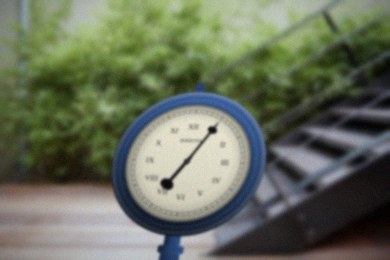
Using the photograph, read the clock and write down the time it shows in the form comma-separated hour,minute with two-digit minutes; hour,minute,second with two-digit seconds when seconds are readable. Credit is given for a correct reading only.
7,05
